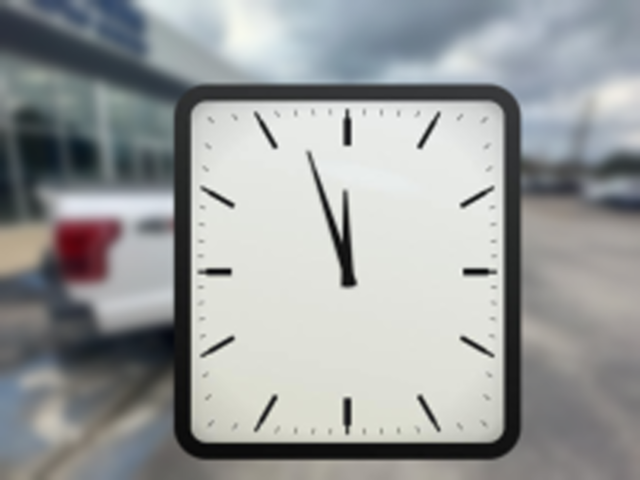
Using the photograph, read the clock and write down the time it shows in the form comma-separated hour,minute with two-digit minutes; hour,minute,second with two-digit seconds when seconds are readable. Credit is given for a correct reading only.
11,57
